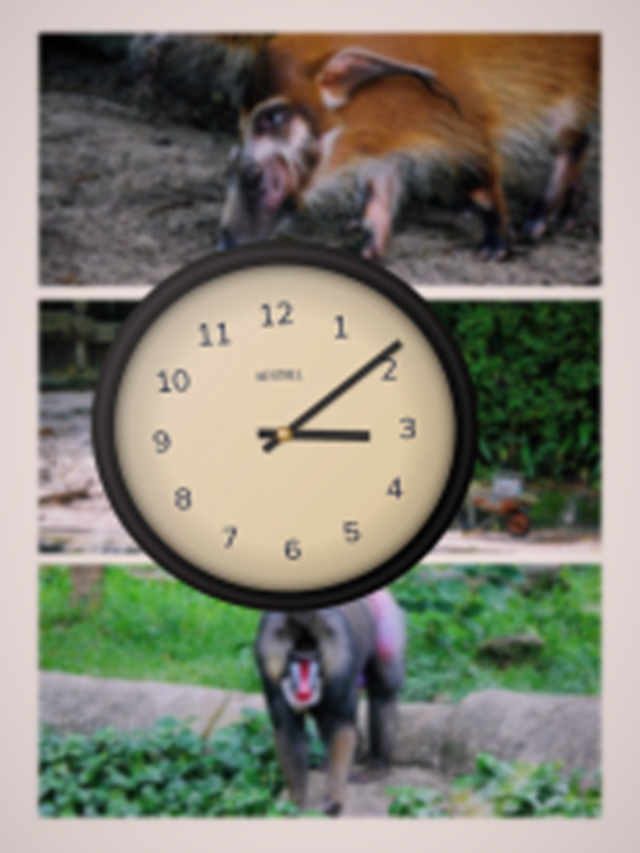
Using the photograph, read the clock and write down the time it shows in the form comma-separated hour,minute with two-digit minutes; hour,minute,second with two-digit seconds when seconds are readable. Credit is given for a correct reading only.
3,09
